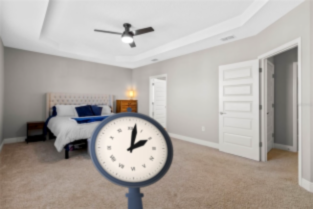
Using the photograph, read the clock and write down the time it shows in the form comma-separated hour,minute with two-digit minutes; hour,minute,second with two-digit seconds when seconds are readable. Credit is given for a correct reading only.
2,02
